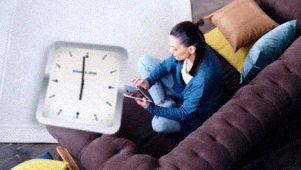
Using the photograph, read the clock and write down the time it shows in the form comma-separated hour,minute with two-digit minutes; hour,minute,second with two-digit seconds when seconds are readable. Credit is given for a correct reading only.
5,59
